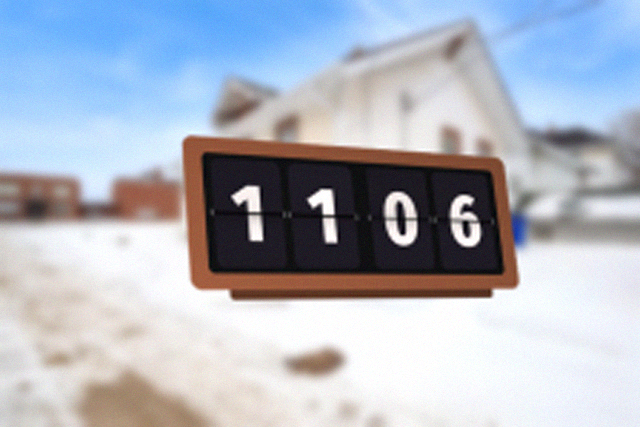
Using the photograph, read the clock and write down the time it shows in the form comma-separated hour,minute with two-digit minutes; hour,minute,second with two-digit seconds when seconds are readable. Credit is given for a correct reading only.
11,06
